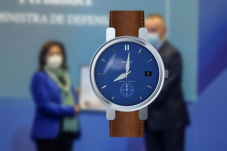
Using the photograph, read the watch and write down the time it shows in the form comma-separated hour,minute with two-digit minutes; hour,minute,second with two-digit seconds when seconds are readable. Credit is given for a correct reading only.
8,01
